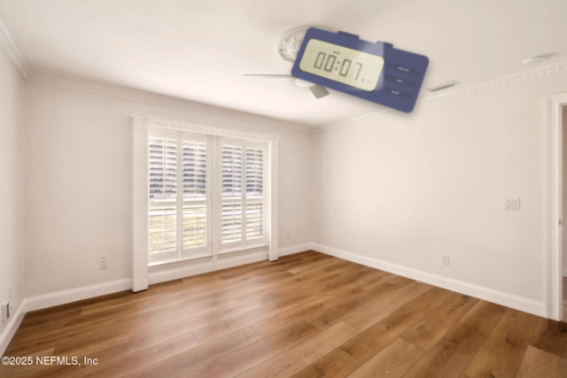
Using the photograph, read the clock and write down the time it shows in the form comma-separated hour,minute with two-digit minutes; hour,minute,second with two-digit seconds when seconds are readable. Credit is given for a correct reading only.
0,07
